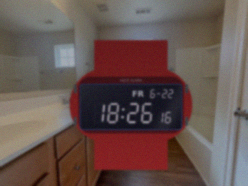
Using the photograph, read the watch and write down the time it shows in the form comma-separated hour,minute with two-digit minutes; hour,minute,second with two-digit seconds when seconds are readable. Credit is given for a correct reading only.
18,26,16
